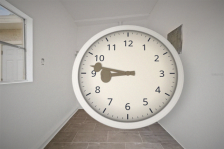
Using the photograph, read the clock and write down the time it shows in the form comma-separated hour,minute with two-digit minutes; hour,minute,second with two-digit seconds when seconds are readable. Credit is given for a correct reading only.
8,47
